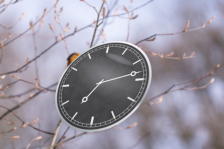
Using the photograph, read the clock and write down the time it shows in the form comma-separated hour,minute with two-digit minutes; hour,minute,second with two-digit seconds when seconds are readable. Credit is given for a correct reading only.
7,13
